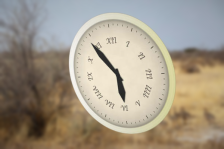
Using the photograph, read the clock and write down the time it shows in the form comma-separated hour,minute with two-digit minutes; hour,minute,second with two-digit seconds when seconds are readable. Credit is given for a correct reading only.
5,54
